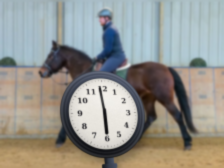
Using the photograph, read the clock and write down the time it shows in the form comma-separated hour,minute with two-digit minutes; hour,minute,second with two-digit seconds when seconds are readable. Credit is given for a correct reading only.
5,59
